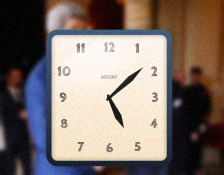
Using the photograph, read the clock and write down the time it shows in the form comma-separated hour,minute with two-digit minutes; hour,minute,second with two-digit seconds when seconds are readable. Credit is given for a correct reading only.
5,08
